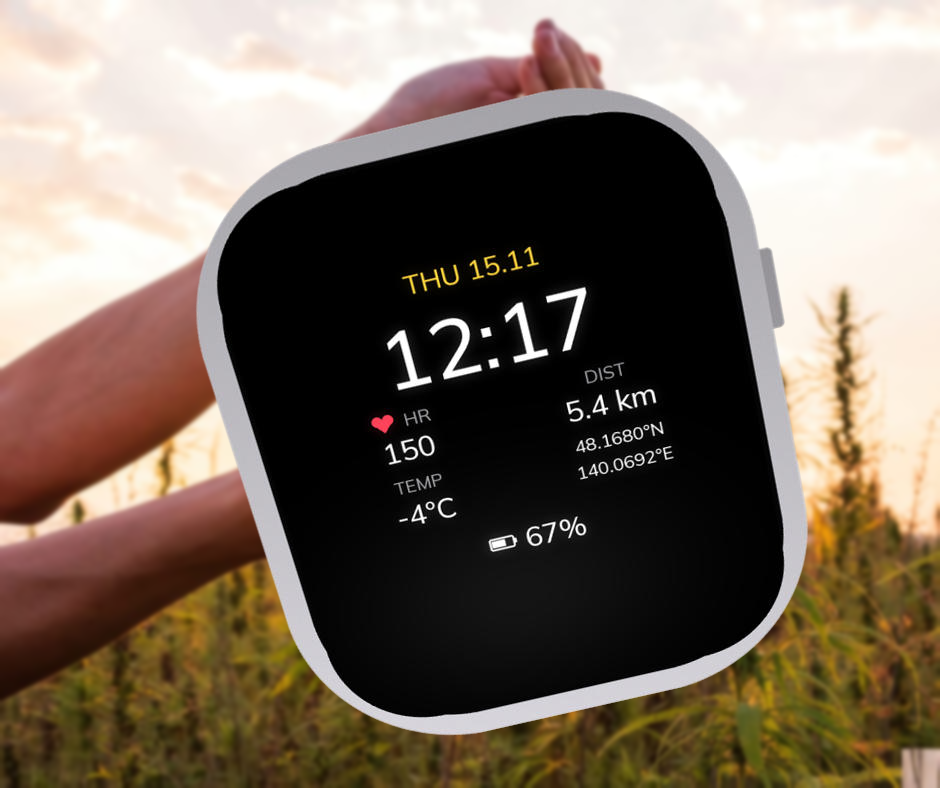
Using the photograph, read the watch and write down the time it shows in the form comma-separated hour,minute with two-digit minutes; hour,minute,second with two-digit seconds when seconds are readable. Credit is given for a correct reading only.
12,17
